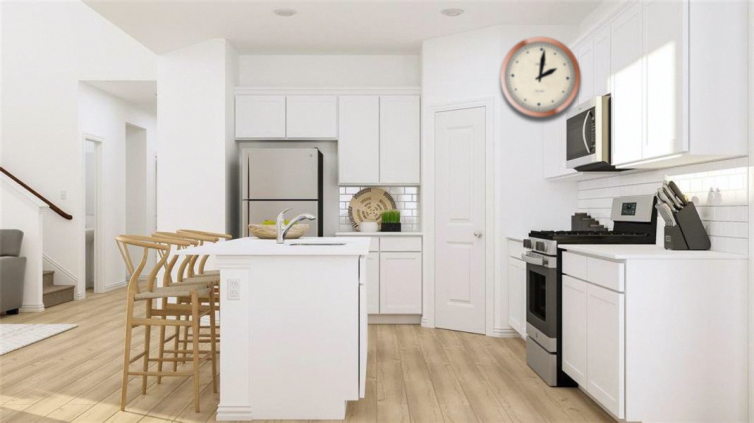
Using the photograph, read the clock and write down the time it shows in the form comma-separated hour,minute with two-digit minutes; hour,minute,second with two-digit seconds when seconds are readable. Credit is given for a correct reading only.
2,01
